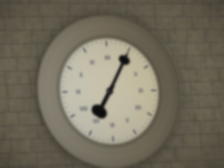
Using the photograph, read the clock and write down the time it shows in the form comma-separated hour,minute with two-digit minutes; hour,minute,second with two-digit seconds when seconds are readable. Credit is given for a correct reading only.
7,05
